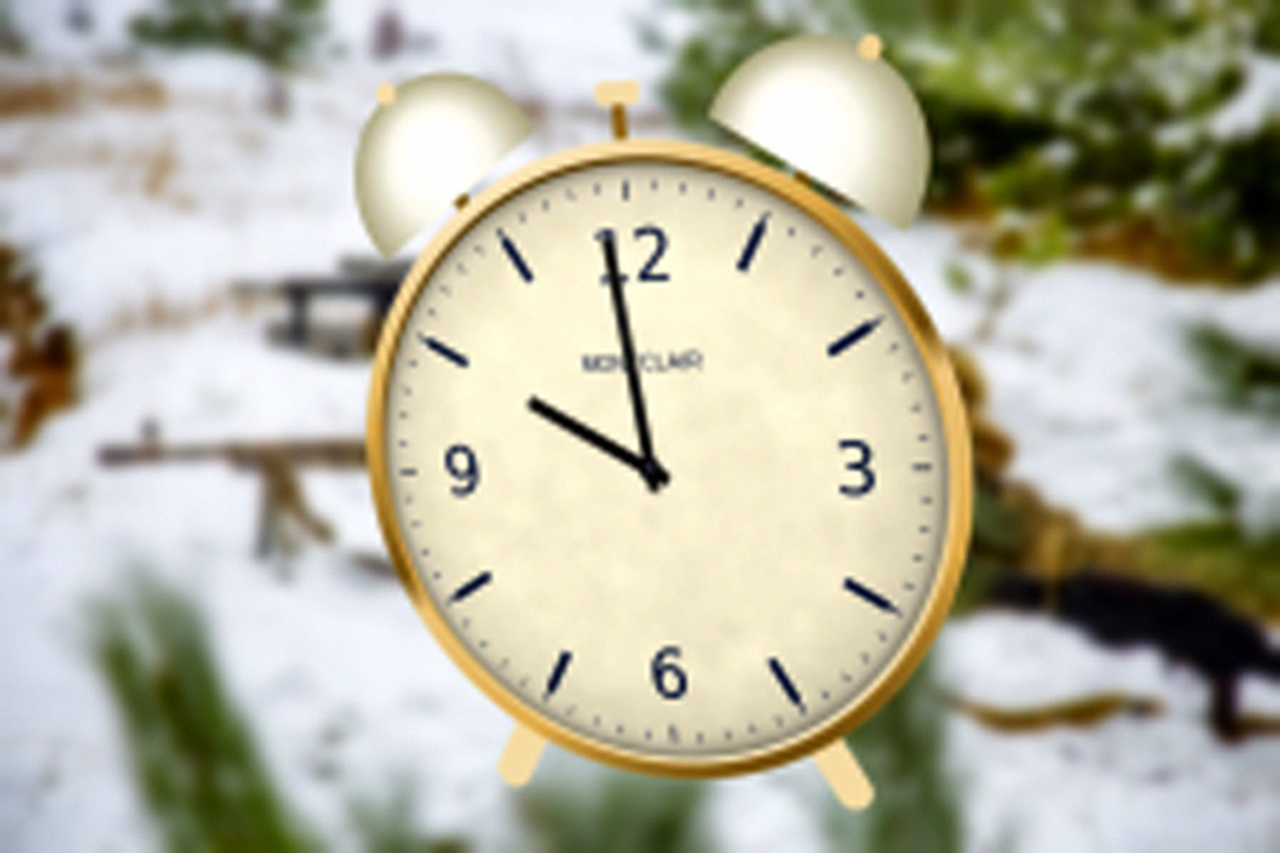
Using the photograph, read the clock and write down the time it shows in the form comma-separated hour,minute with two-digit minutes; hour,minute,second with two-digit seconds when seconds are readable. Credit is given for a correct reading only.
9,59
